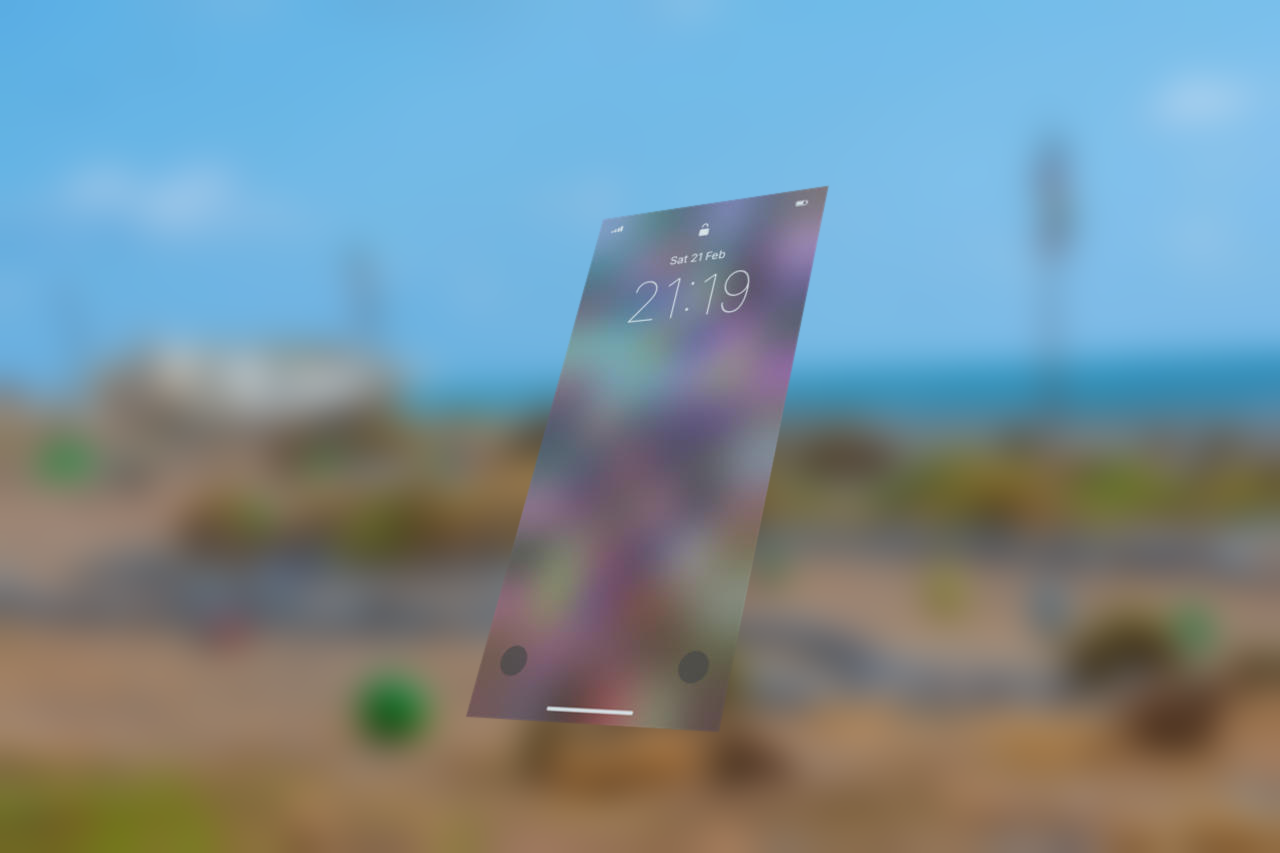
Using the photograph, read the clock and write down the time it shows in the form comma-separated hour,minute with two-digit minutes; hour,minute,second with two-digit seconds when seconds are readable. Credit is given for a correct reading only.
21,19
